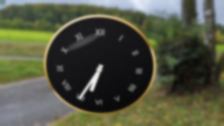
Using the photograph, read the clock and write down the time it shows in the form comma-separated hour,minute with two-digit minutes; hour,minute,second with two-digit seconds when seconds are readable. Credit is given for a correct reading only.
6,35
